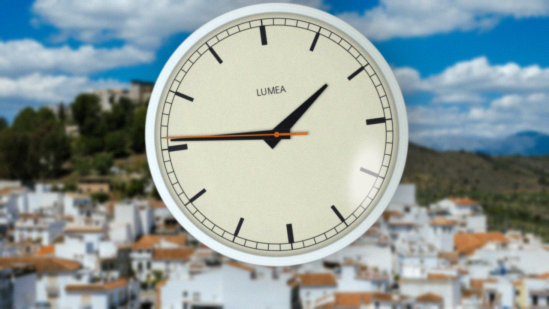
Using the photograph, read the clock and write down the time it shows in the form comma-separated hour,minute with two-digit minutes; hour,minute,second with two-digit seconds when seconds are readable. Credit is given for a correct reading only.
1,45,46
